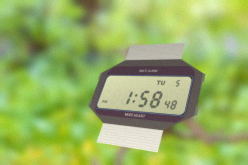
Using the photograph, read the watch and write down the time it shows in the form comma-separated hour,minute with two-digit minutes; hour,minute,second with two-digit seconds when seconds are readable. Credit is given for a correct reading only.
1,58
